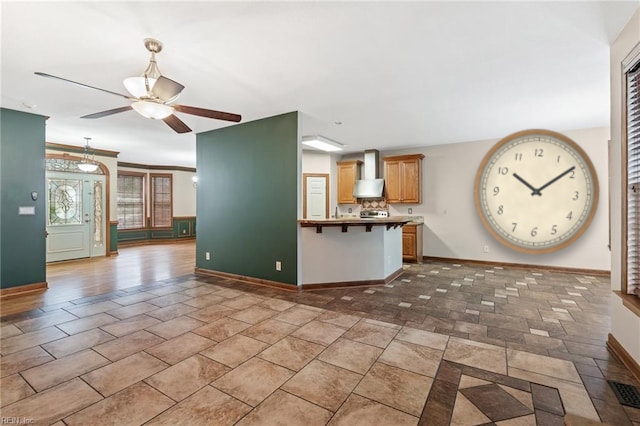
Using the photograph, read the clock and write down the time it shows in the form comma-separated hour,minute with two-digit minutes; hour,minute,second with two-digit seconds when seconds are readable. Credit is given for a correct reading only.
10,09
